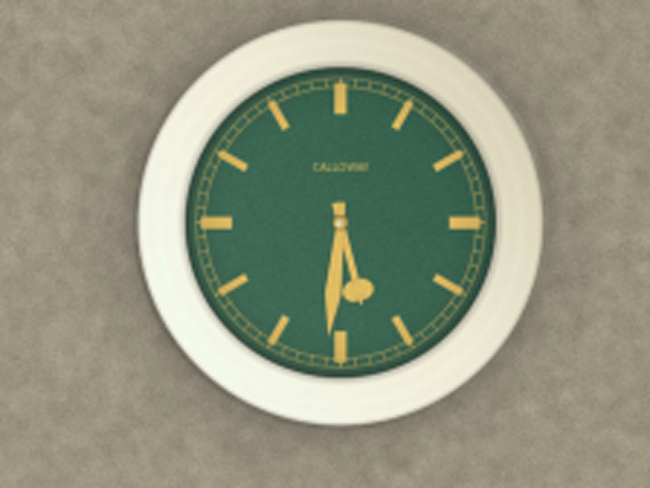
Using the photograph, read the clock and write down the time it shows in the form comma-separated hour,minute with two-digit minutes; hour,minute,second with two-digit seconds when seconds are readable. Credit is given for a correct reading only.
5,31
